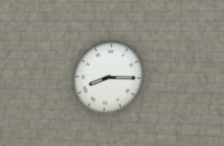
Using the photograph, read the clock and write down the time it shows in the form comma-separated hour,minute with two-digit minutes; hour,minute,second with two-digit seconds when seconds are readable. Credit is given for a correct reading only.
8,15
